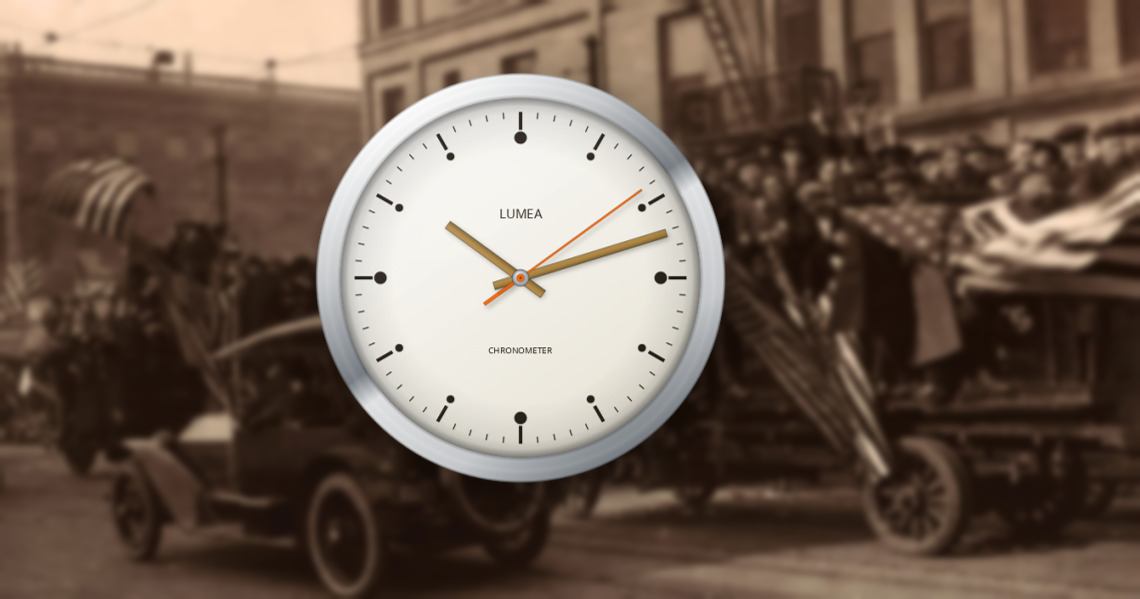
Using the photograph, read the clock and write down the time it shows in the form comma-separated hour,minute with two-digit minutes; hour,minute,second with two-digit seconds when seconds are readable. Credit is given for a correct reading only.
10,12,09
